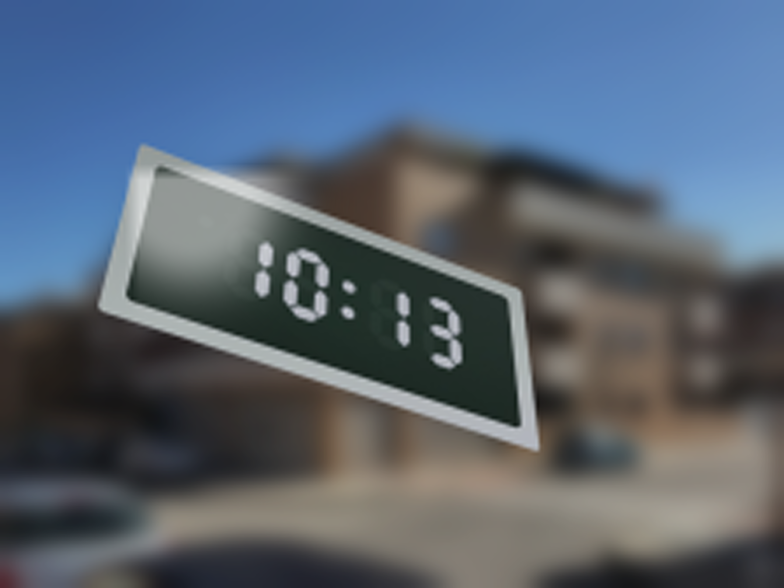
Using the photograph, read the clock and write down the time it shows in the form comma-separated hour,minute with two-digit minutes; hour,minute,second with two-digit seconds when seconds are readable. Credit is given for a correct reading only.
10,13
